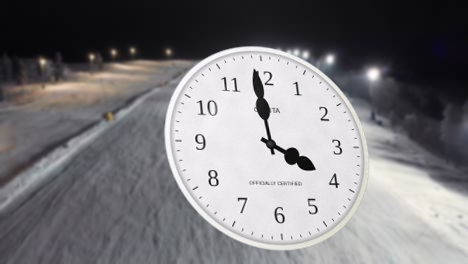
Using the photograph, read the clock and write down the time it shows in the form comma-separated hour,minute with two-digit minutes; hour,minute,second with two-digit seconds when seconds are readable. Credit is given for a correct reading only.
3,59
